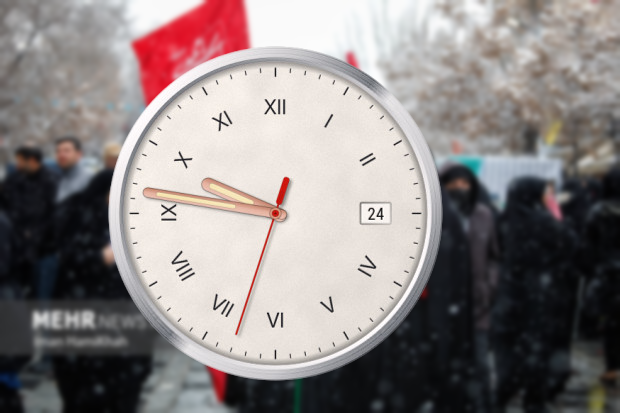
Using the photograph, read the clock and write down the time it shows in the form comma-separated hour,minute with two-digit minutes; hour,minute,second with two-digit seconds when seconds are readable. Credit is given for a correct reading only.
9,46,33
